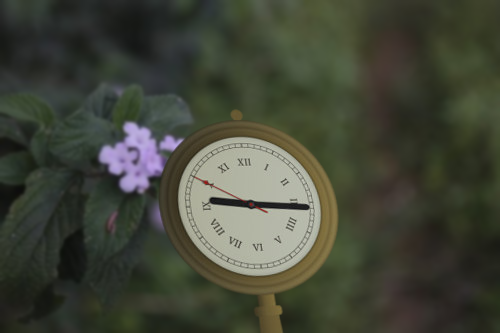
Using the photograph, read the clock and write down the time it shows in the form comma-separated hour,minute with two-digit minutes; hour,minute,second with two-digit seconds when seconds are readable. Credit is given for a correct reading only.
9,15,50
